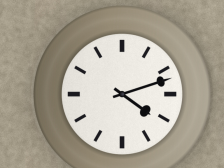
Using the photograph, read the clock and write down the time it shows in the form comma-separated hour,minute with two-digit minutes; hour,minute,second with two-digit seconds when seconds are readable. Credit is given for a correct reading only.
4,12
